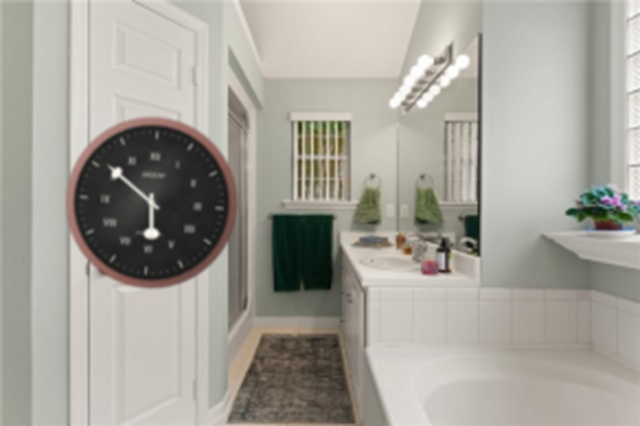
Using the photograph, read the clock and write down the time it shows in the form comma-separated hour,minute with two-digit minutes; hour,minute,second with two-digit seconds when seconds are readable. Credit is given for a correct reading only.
5,51
